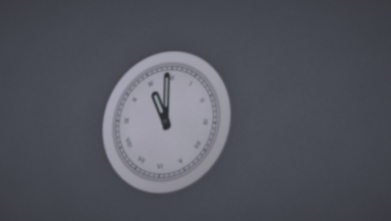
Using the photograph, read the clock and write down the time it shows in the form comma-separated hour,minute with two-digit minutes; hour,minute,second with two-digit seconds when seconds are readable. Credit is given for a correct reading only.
10,59
